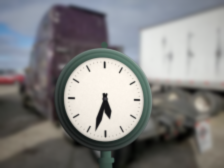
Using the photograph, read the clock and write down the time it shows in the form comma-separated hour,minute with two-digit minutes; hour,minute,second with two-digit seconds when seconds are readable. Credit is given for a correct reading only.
5,33
